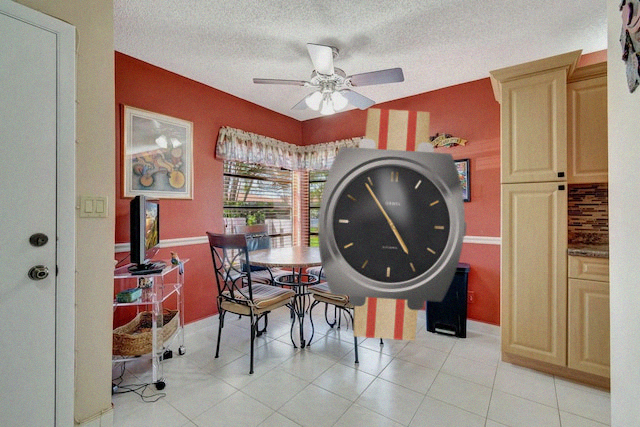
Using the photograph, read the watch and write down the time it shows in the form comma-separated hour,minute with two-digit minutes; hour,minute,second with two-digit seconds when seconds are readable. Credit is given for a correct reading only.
4,54
